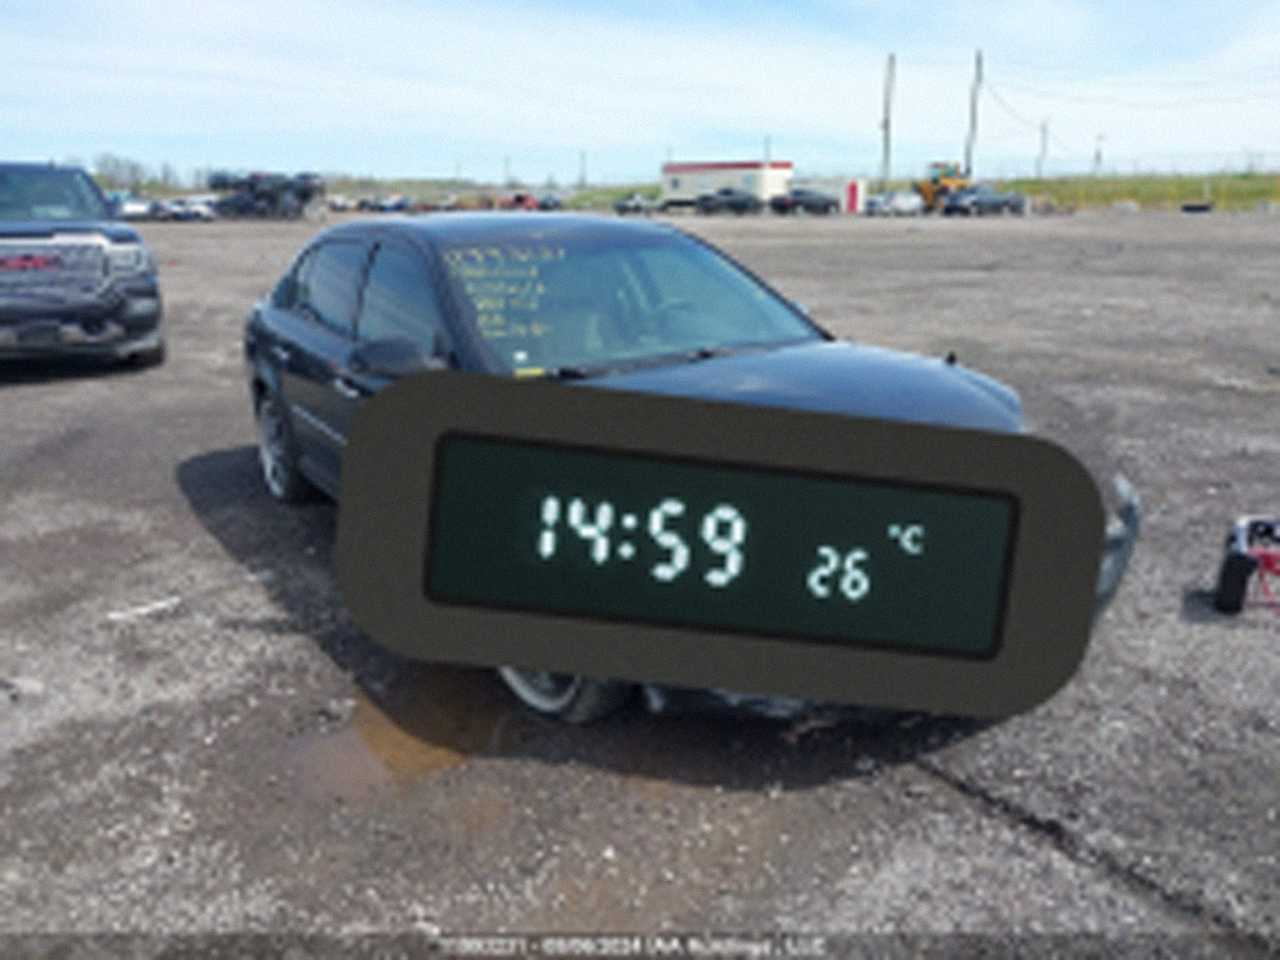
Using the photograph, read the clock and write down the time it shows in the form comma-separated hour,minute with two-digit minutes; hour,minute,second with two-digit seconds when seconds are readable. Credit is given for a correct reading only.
14,59
